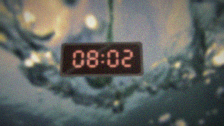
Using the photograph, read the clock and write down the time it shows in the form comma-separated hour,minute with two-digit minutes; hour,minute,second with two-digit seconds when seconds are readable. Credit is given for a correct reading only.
8,02
